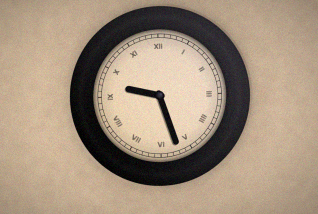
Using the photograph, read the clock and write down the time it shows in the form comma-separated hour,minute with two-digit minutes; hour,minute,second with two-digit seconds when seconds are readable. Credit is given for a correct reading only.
9,27
